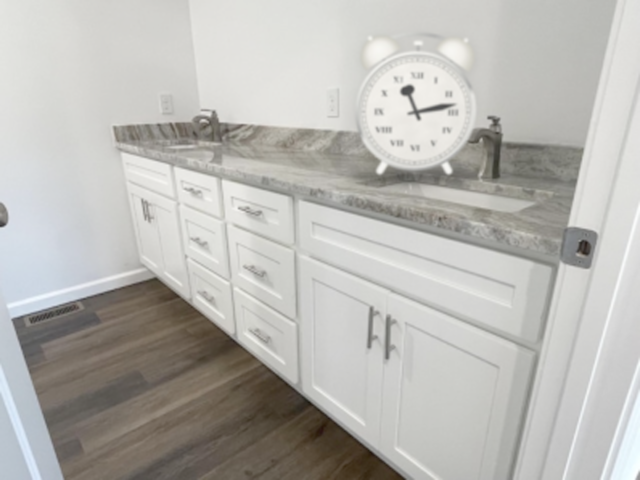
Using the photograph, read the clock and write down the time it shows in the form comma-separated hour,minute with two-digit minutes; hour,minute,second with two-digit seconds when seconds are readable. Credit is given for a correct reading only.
11,13
